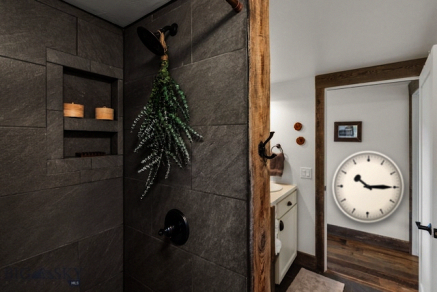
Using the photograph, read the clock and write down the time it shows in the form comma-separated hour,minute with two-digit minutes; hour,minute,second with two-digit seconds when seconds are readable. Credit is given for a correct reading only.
10,15
